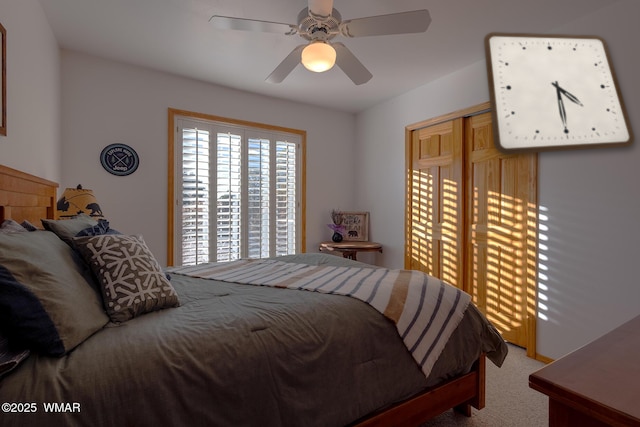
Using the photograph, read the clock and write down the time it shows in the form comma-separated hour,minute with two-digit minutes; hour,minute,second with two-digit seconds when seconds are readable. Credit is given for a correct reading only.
4,30
